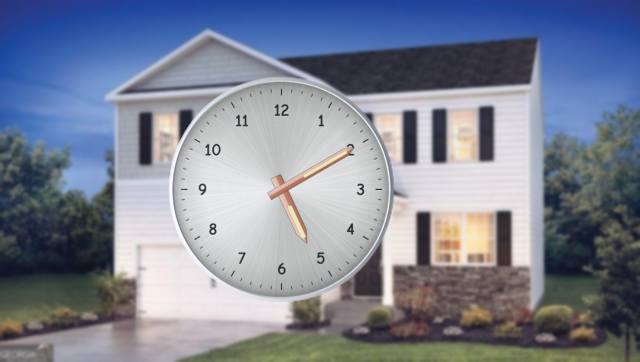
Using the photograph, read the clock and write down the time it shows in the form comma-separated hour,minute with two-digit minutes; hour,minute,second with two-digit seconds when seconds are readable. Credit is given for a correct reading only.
5,10
